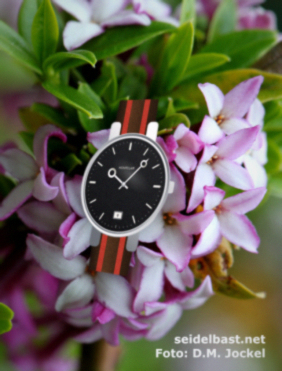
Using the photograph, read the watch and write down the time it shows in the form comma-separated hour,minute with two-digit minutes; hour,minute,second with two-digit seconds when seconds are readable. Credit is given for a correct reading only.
10,07
